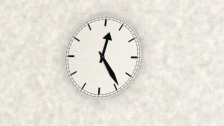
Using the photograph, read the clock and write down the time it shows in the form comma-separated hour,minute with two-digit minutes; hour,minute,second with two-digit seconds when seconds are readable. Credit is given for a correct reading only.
12,24
